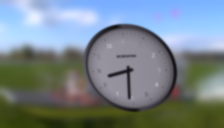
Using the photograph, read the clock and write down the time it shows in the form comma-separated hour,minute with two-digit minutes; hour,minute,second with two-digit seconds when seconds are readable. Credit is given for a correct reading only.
8,31
